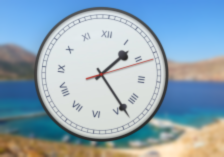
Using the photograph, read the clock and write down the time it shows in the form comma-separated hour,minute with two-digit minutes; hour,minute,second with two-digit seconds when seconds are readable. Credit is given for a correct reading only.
1,23,11
